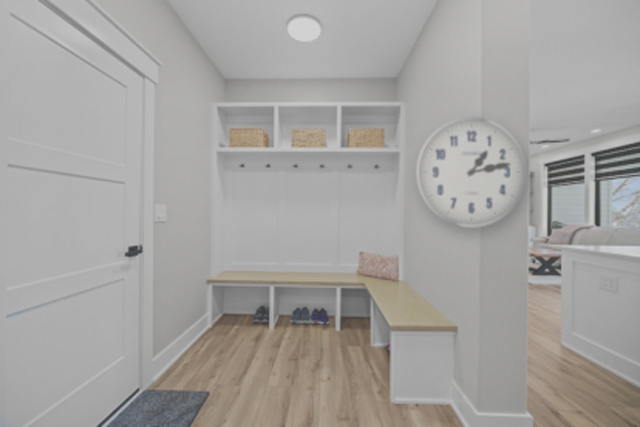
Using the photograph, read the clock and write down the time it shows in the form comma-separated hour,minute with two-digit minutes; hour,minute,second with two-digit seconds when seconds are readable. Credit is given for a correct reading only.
1,13
